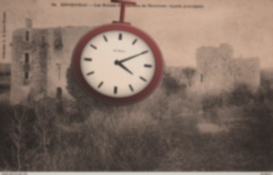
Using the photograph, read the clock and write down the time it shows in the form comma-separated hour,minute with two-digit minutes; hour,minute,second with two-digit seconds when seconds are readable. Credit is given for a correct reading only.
4,10
